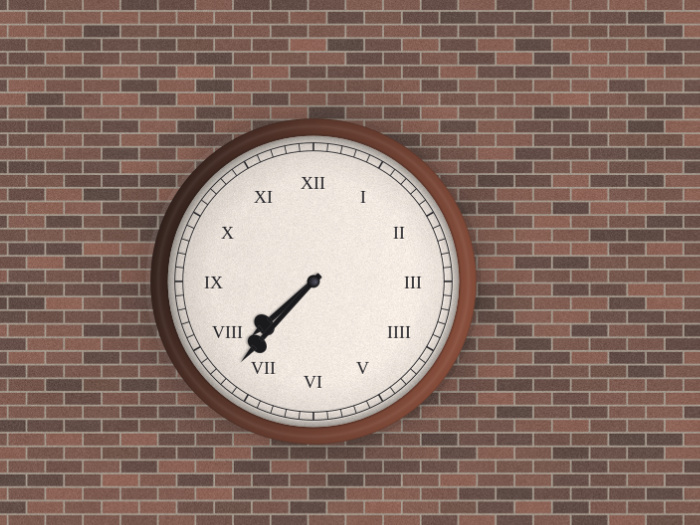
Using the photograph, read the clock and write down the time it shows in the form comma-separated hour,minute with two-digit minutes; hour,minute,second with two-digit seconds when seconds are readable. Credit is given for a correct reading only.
7,37
